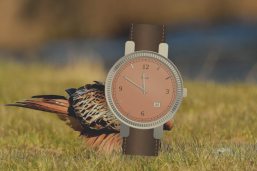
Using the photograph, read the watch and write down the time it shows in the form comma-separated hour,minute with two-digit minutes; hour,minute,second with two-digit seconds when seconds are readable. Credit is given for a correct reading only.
11,50
